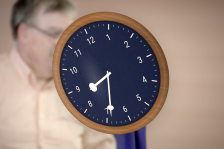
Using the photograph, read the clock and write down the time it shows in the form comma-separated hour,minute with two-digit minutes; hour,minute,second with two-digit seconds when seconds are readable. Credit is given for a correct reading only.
8,34
